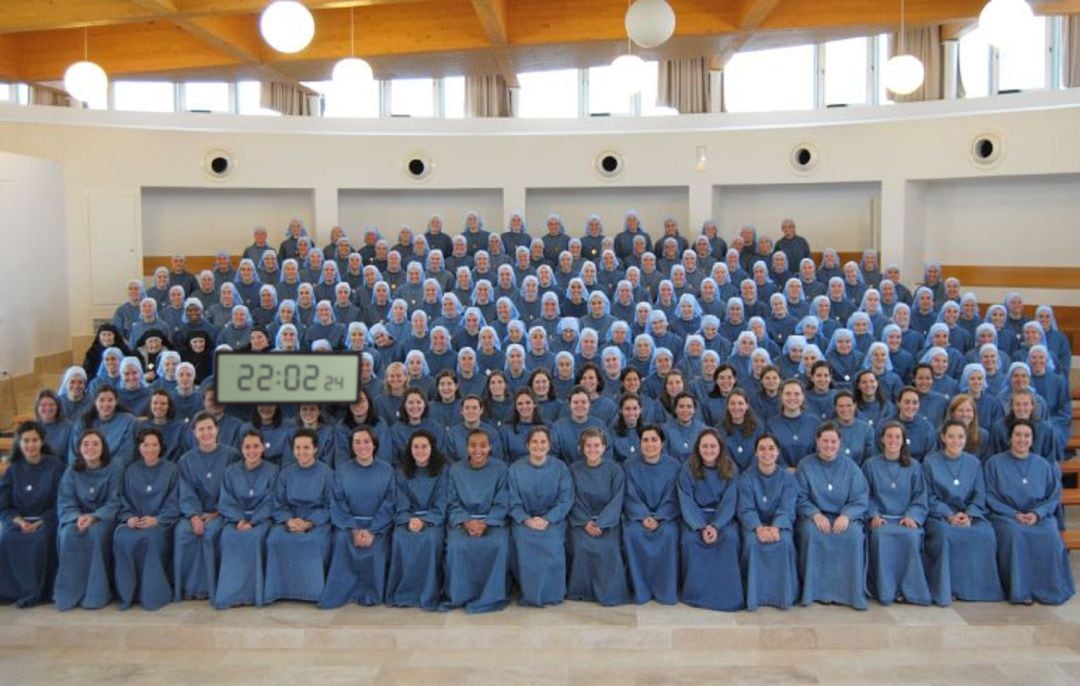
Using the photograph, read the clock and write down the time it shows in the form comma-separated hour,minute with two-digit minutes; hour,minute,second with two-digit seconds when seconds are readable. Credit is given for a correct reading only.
22,02,24
